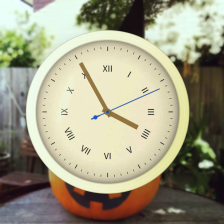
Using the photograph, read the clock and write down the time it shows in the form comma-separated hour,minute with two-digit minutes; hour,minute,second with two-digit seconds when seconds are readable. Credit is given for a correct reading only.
3,55,11
